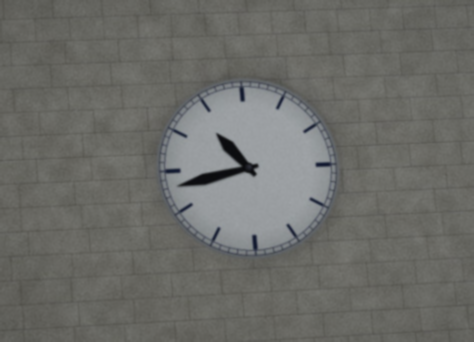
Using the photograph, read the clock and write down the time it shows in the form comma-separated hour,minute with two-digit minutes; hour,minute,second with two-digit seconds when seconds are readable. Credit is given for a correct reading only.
10,43
